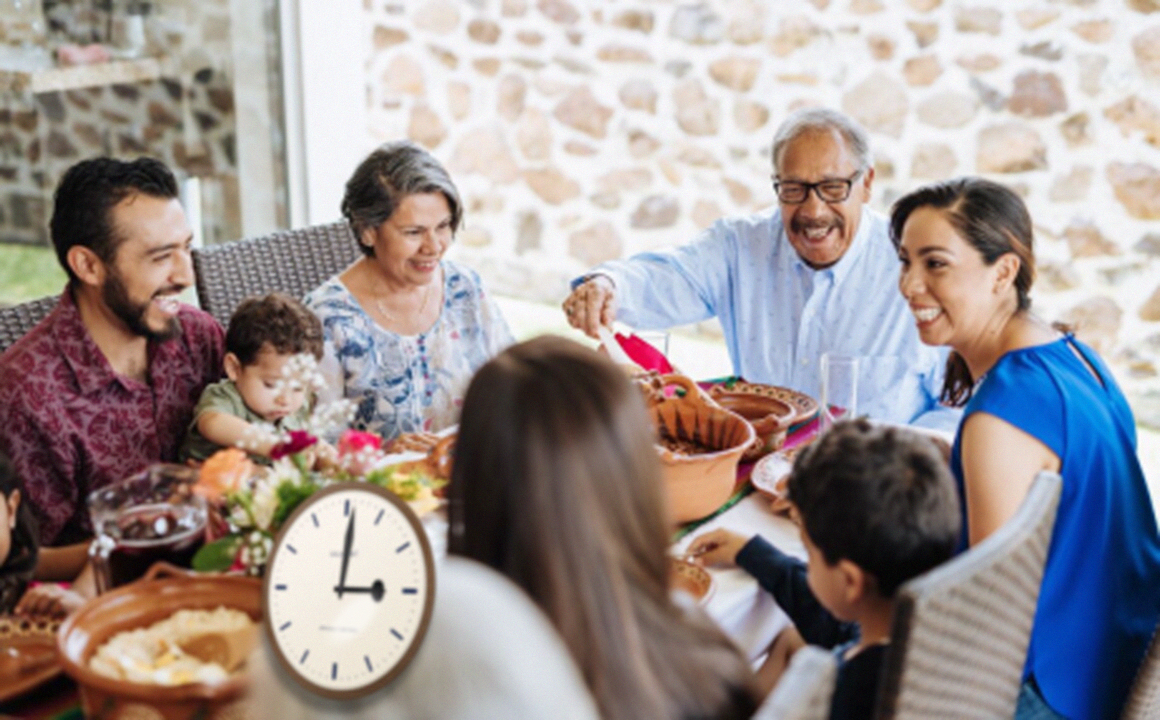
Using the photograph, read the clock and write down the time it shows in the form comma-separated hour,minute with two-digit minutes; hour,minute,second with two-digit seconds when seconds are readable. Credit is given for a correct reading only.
3,01
